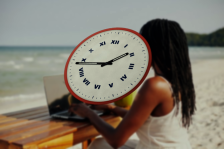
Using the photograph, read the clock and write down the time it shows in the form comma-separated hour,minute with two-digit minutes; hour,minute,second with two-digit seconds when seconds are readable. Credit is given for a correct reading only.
1,44
